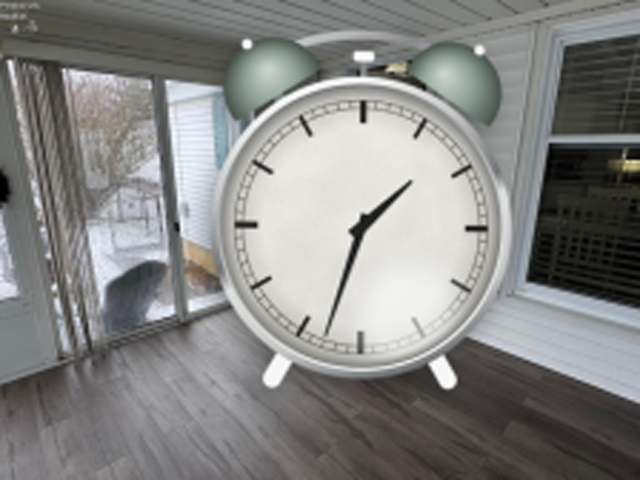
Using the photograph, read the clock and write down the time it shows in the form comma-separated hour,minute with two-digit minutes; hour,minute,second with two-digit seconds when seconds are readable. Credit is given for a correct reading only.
1,33
